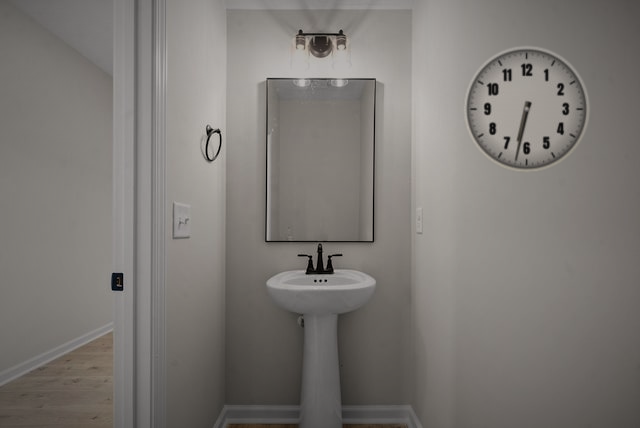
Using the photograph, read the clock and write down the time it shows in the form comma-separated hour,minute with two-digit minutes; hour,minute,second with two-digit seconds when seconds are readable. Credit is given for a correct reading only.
6,32
